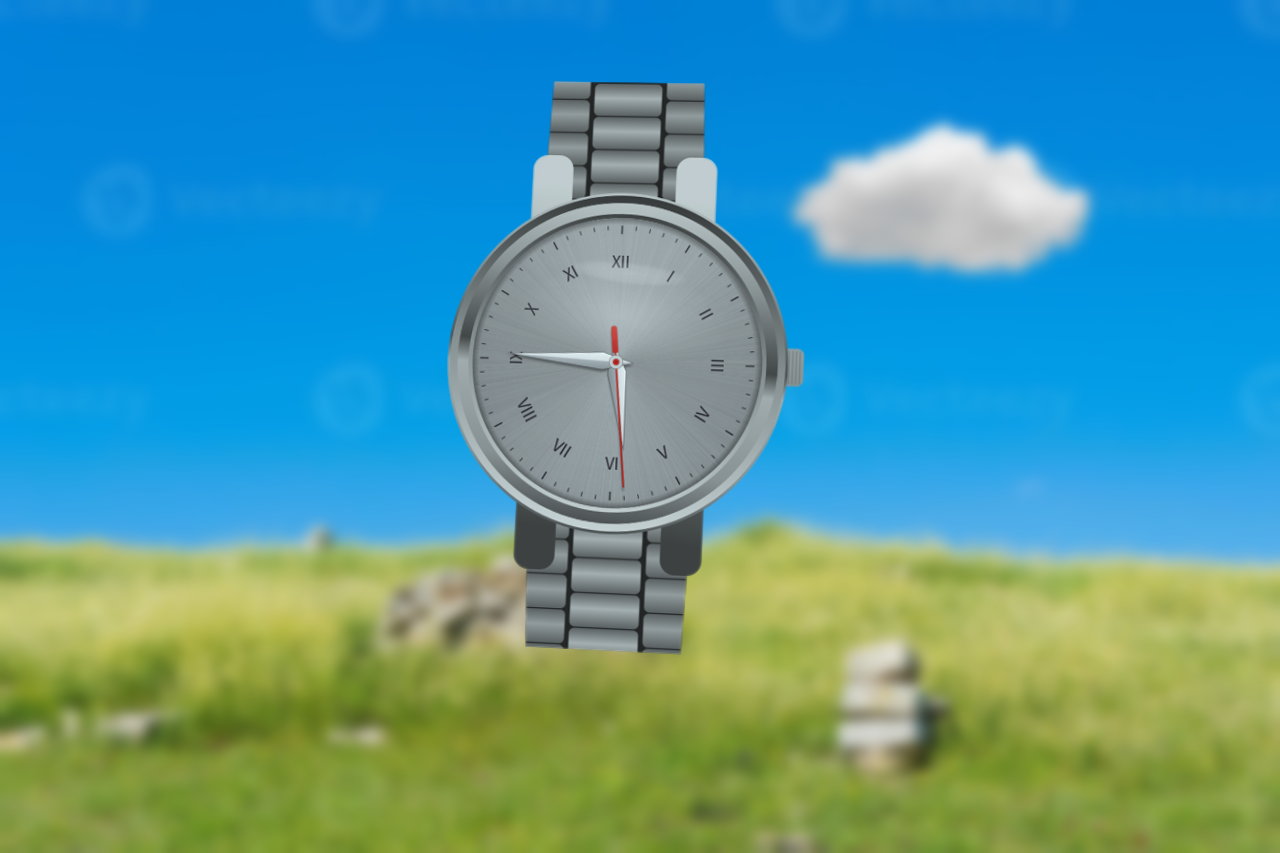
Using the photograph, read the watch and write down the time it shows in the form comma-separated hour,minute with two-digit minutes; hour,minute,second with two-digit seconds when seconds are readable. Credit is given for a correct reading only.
5,45,29
